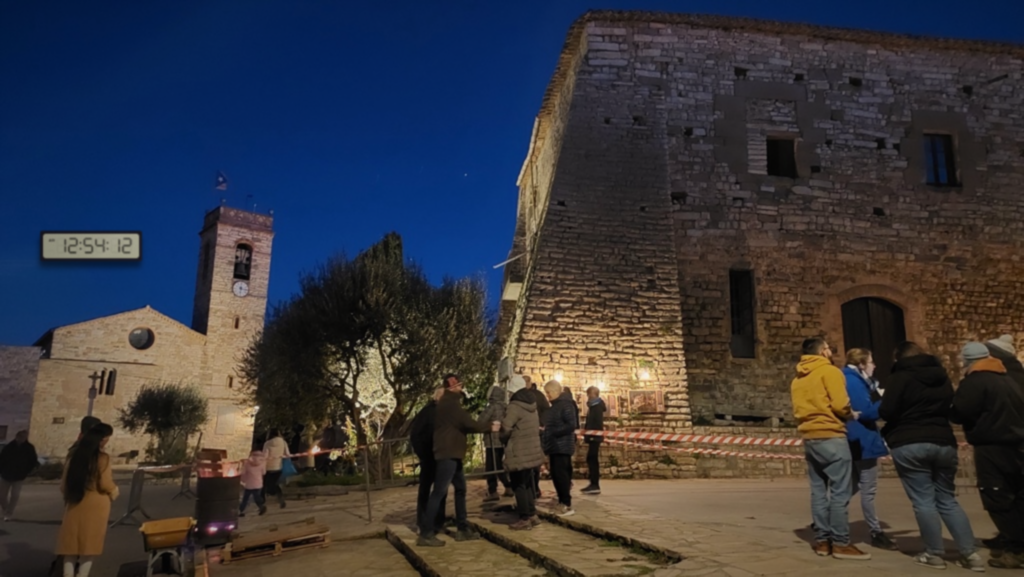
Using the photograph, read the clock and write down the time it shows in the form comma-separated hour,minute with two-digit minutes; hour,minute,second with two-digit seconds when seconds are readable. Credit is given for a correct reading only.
12,54,12
